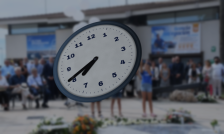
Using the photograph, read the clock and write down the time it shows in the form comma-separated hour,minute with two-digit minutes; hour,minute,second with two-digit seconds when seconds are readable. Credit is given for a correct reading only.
7,41
